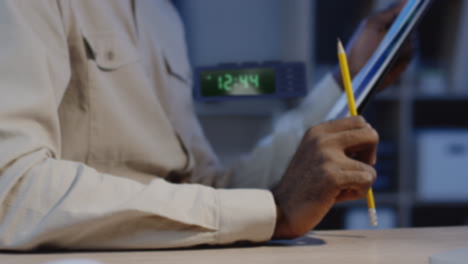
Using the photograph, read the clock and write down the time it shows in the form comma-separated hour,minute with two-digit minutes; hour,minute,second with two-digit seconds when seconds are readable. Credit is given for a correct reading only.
12,44
